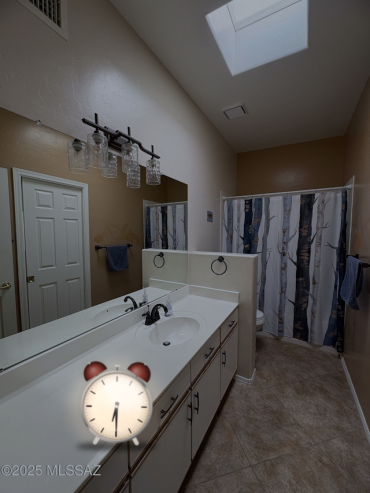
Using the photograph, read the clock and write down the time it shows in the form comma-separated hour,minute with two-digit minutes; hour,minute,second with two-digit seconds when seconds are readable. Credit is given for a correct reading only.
6,30
